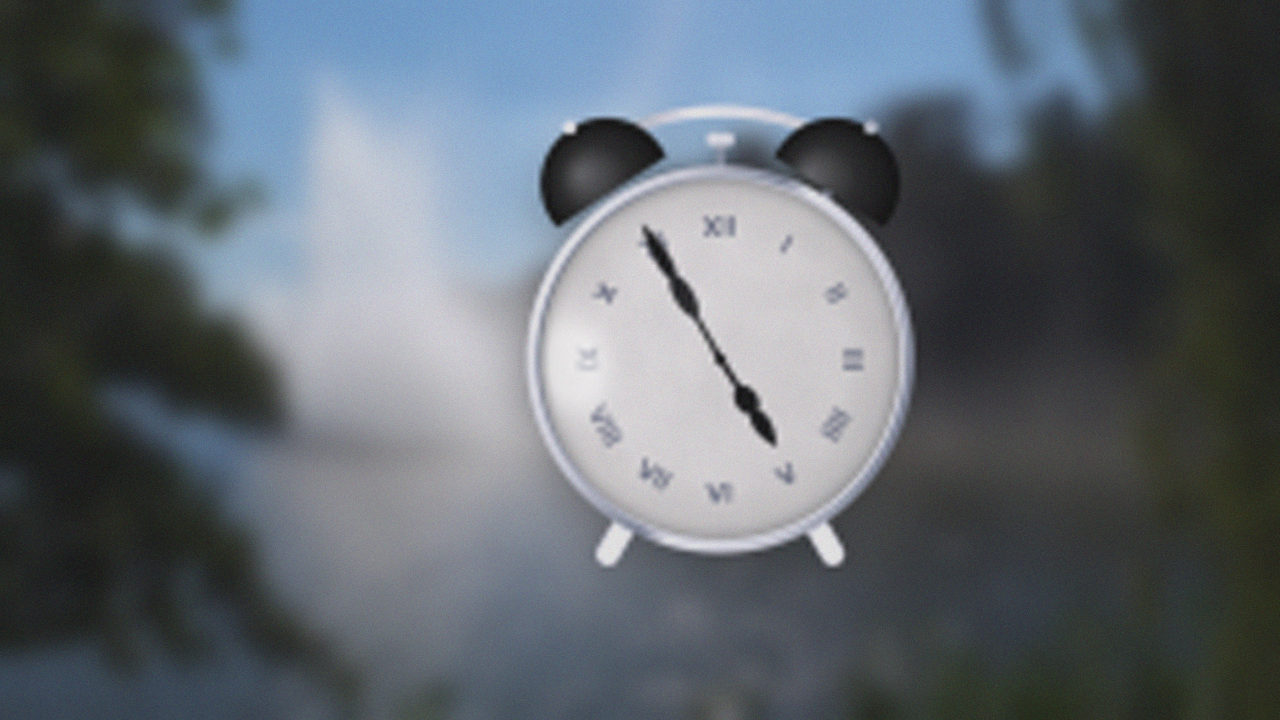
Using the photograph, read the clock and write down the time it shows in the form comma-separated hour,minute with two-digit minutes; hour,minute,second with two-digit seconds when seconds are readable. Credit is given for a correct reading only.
4,55
